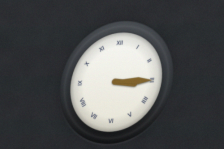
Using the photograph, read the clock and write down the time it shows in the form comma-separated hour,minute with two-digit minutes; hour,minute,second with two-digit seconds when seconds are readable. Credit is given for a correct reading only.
3,15
